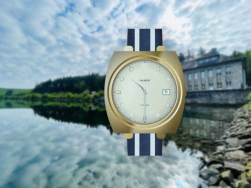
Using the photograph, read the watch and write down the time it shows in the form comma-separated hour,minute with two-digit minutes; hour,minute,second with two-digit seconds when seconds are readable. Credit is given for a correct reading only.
10,30
